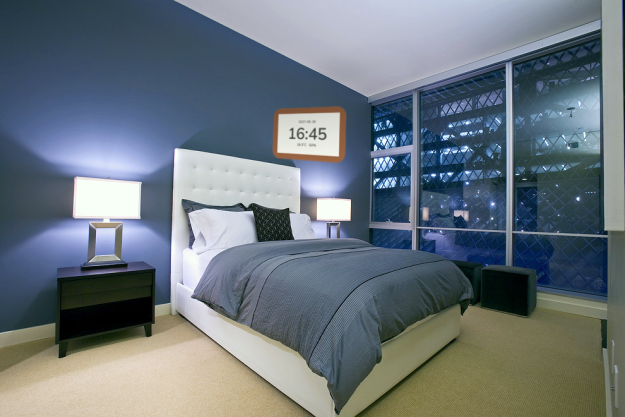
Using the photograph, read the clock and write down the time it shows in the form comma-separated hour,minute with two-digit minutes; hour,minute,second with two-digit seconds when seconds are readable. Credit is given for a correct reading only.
16,45
